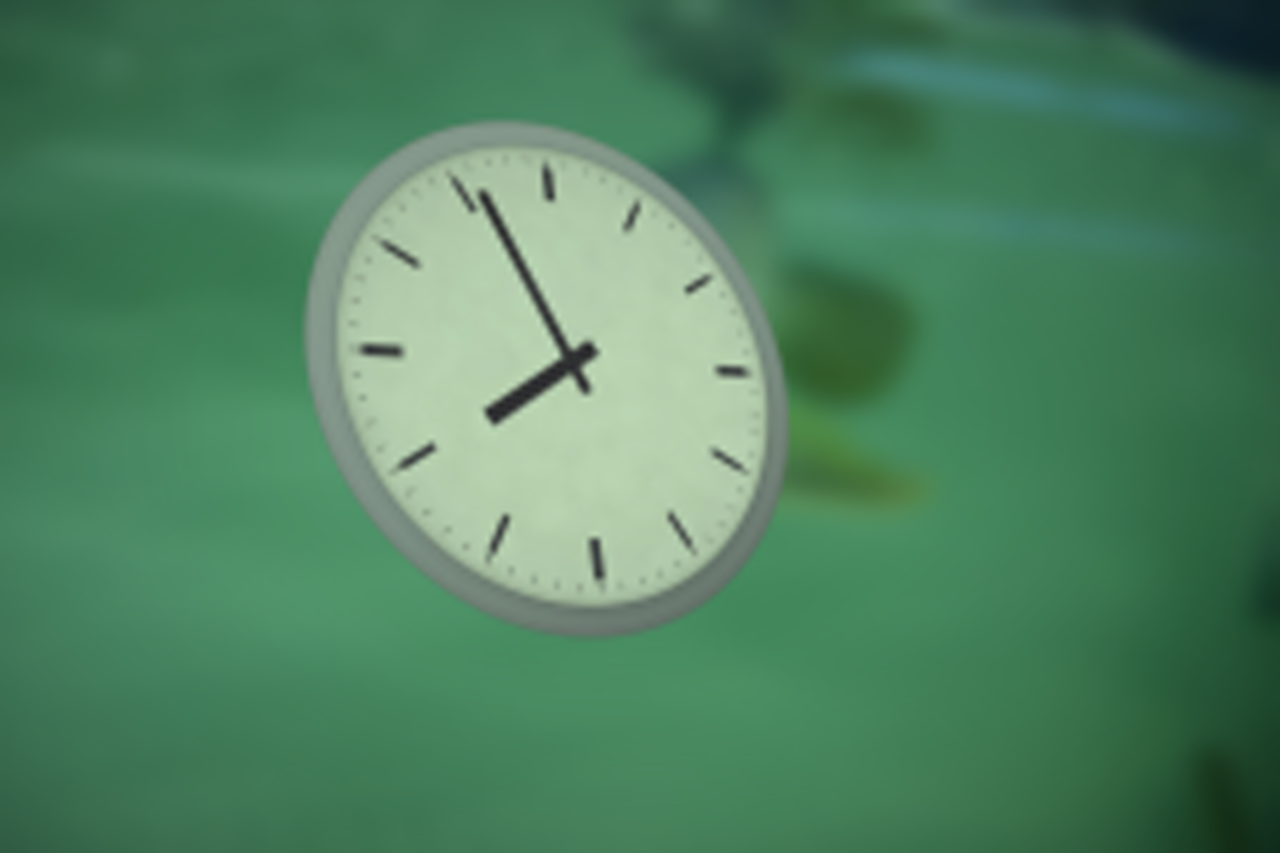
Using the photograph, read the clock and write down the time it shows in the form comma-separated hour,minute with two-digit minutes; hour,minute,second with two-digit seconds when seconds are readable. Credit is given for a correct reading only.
7,56
